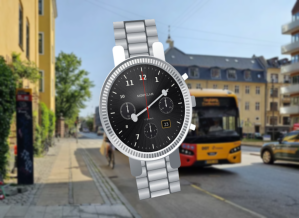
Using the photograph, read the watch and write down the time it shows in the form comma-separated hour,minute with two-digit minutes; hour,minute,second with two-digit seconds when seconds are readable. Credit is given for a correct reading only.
8,10
